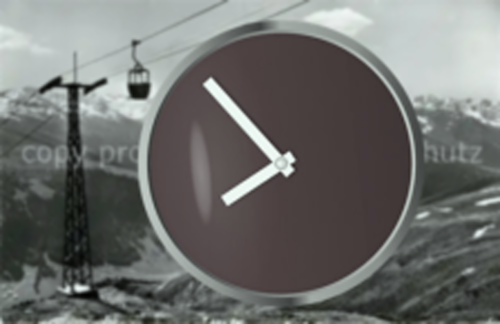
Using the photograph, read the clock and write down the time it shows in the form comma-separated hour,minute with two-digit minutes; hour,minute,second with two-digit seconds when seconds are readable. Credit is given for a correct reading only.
7,53
